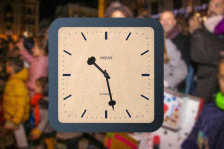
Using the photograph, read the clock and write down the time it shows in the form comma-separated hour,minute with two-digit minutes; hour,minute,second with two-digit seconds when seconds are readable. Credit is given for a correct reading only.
10,28
